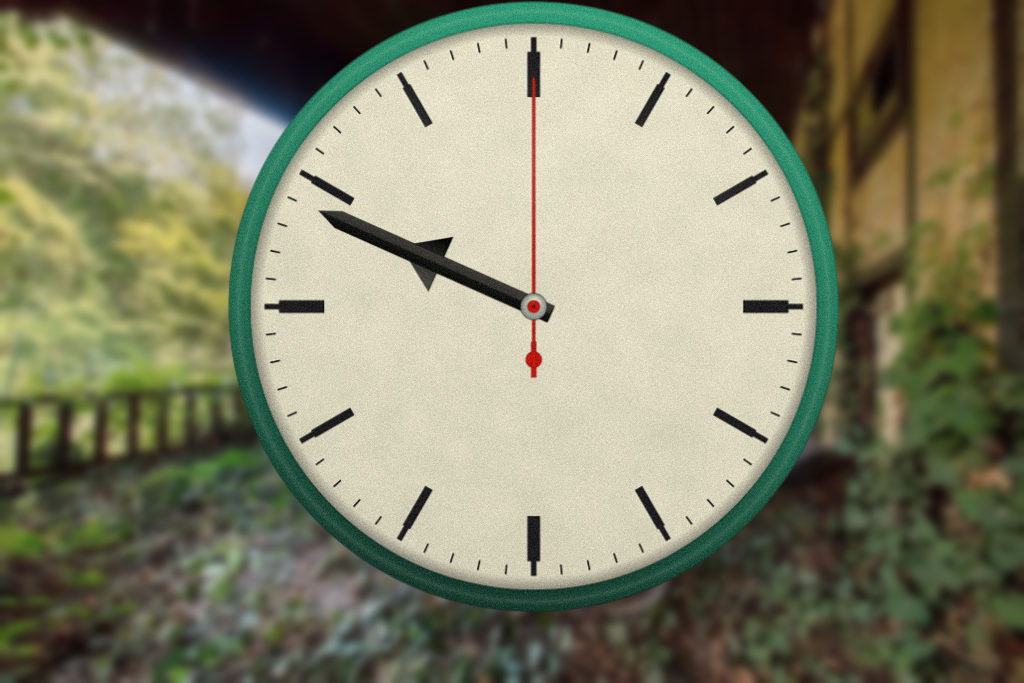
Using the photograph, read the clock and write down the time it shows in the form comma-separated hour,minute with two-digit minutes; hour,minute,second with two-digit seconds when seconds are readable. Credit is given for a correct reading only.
9,49,00
